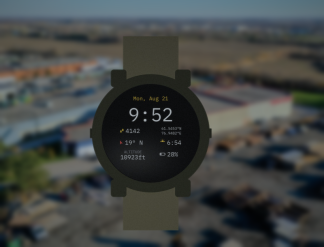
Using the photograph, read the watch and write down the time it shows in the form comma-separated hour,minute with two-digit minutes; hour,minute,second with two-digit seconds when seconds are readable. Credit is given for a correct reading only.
9,52
